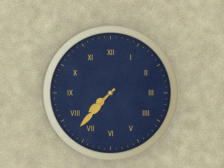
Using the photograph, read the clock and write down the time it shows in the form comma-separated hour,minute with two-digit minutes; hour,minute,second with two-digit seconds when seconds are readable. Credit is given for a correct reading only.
7,37
